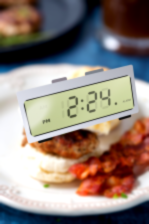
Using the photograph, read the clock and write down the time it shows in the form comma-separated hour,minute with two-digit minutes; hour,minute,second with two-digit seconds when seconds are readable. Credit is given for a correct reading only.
2,24
